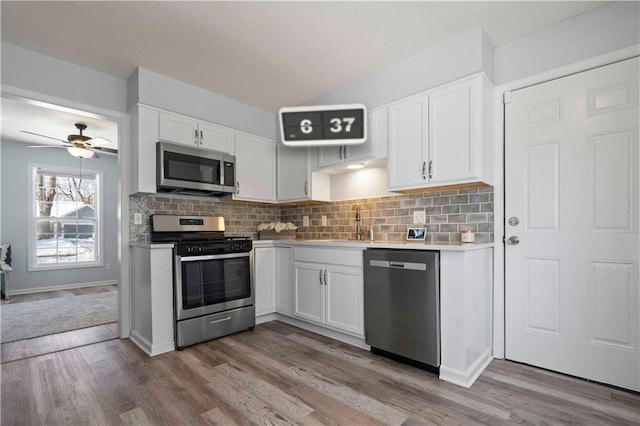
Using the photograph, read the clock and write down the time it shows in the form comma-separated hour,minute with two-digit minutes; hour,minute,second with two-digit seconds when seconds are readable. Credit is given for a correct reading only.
6,37
